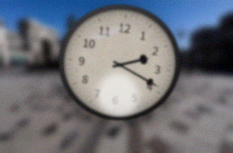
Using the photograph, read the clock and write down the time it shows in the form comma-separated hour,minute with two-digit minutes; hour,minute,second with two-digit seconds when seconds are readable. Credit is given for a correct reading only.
2,19
